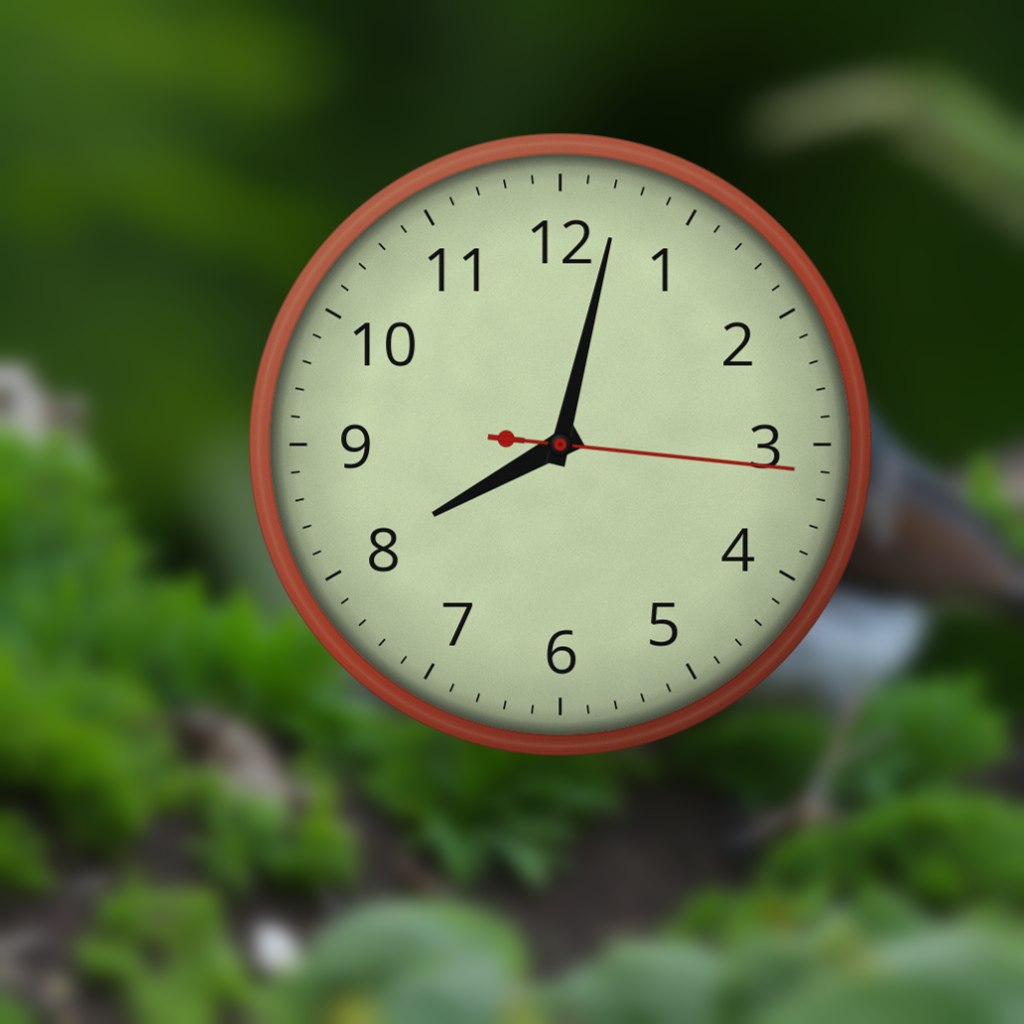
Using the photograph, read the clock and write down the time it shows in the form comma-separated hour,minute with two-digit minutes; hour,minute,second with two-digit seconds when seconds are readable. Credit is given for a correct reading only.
8,02,16
